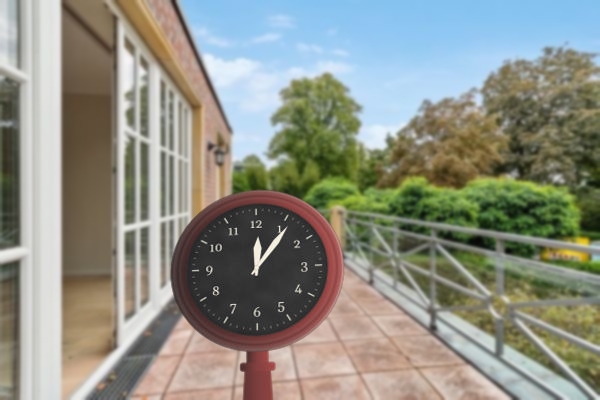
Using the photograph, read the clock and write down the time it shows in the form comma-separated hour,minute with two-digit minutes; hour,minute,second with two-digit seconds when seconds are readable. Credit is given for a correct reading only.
12,06
